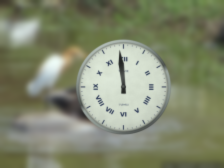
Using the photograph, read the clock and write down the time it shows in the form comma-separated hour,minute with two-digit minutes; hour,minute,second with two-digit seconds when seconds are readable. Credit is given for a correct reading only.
11,59
